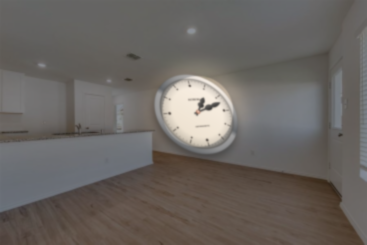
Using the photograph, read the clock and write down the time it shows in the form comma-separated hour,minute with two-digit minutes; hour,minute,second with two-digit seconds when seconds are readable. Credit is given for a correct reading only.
1,12
